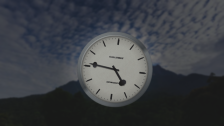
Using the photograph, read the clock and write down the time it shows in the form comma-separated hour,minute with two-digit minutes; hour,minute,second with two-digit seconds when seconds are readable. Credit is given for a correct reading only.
4,46
